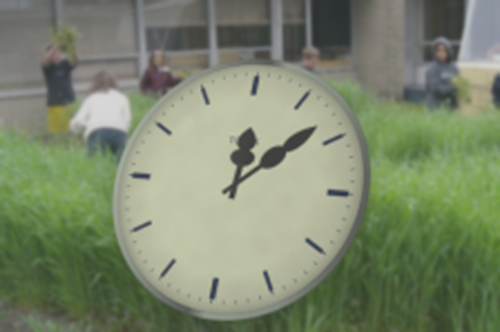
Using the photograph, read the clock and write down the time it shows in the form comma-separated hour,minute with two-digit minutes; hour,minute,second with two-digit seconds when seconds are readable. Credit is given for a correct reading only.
12,08
